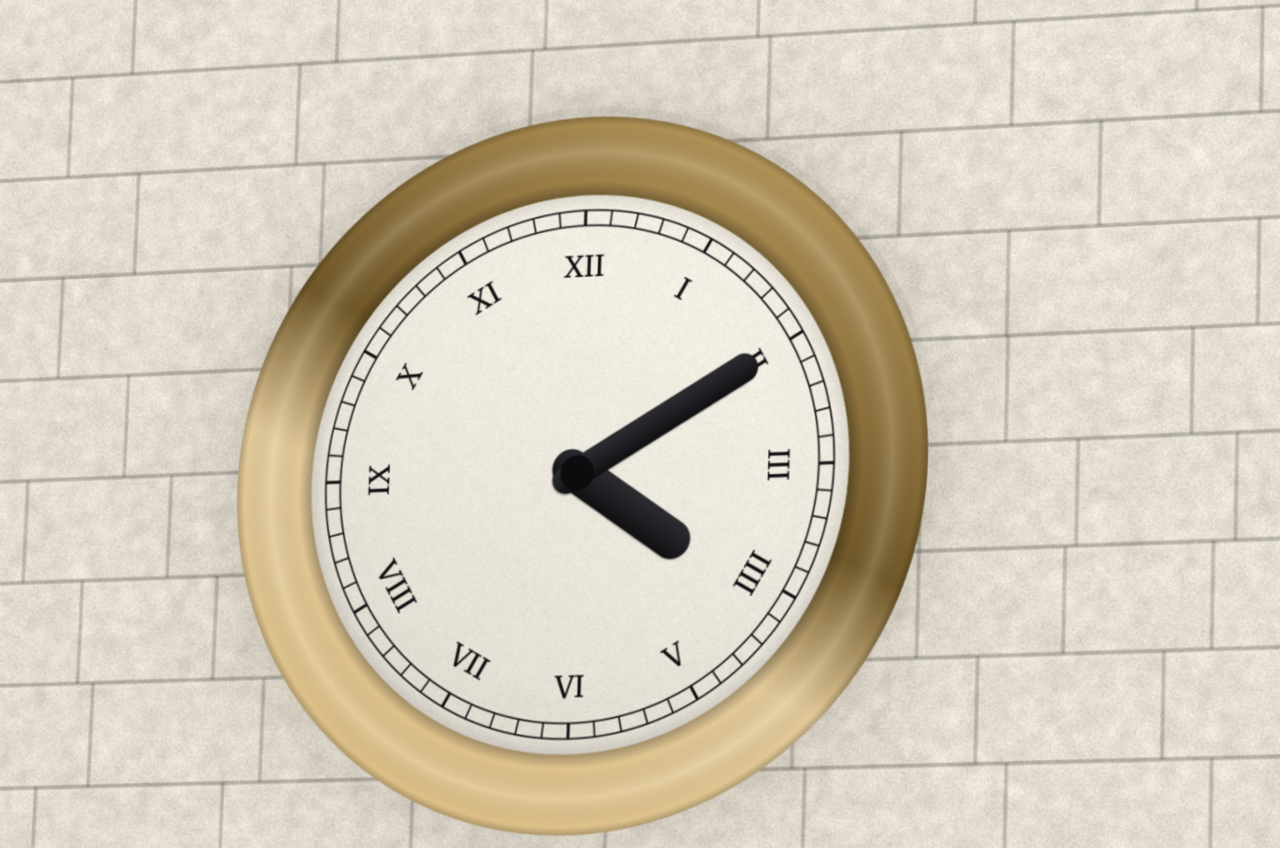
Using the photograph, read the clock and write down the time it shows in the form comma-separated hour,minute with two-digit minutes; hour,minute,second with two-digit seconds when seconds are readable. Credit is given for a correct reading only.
4,10
